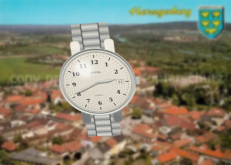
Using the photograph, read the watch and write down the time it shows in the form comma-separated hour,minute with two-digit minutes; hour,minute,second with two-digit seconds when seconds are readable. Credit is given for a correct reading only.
2,41
